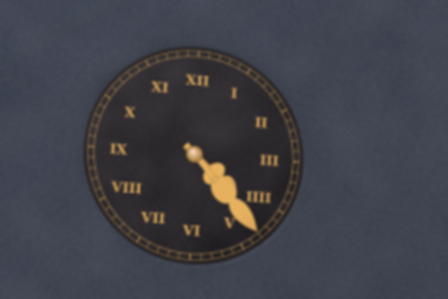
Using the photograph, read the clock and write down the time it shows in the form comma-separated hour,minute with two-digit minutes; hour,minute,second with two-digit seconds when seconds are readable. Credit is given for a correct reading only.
4,23
